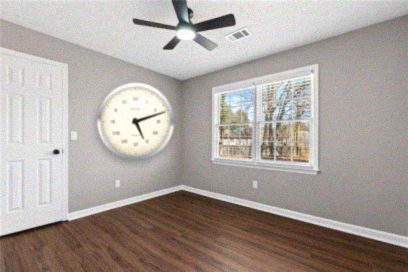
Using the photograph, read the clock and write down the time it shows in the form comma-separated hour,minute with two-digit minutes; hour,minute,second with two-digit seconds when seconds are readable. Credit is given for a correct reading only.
5,12
